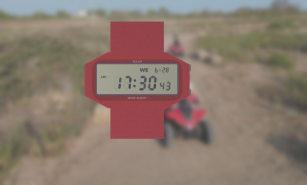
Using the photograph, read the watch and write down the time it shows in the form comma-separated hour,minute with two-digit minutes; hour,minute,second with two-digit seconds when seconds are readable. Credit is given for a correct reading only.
17,30,43
